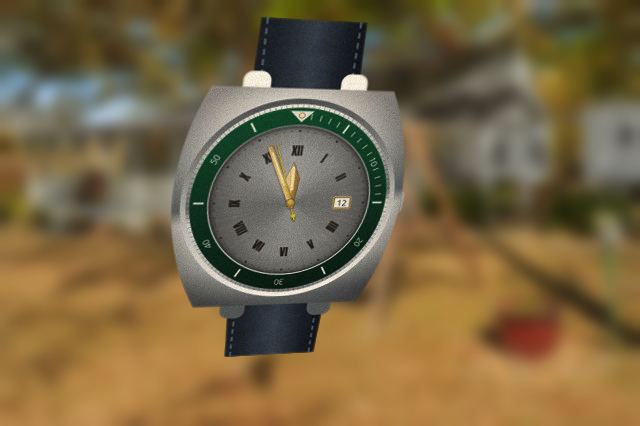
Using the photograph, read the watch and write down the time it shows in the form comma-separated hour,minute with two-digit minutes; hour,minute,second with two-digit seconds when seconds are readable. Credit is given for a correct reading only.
11,55,57
